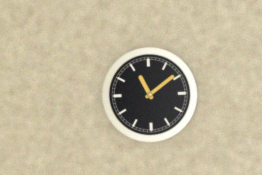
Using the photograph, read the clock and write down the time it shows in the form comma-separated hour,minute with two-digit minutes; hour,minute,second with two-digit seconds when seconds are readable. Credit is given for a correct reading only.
11,09
